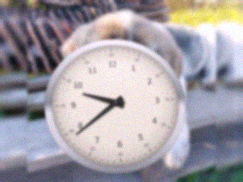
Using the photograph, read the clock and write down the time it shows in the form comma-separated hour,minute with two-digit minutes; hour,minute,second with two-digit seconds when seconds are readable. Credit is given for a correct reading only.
9,39
